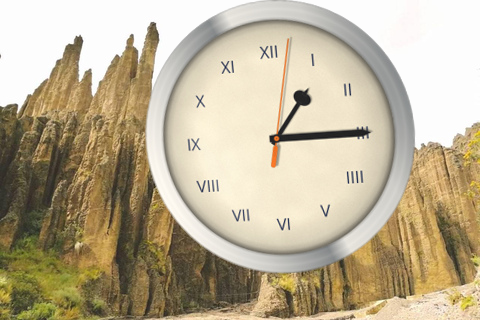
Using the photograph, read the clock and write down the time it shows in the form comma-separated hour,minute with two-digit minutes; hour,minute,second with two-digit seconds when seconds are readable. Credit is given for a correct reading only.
1,15,02
